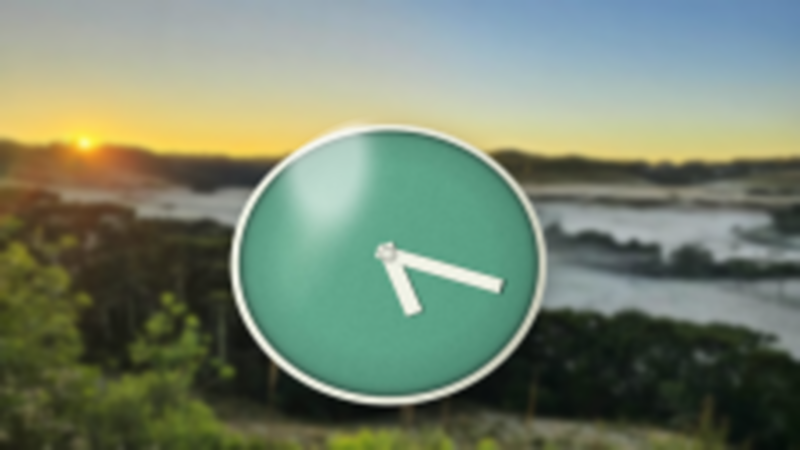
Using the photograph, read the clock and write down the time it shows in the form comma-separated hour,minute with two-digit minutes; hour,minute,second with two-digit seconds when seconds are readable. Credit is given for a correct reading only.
5,18
